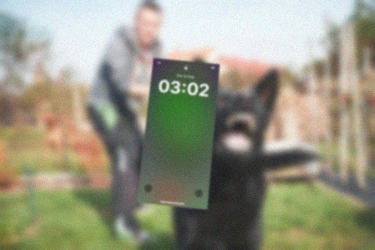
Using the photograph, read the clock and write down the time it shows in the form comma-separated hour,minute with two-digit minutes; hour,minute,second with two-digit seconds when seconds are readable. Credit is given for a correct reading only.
3,02
